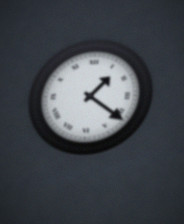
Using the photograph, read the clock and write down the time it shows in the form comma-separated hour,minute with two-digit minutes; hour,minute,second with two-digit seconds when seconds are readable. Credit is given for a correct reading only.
1,21
